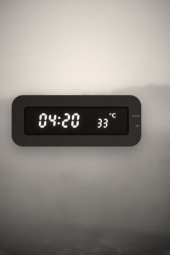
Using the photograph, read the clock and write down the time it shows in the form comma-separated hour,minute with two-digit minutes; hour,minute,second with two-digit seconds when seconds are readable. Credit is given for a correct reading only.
4,20
